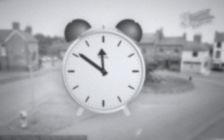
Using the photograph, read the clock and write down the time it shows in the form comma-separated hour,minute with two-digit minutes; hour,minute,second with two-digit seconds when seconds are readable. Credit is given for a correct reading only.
11,51
